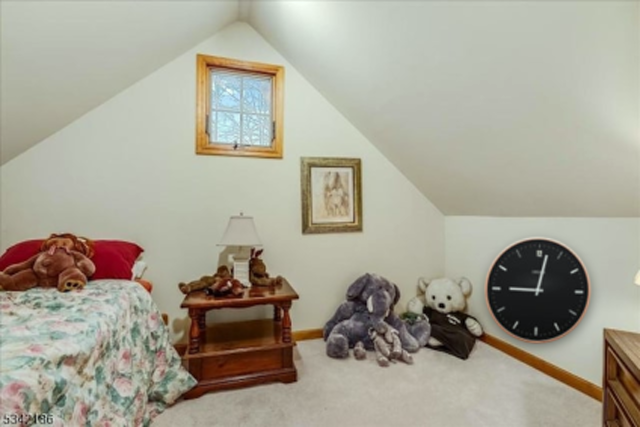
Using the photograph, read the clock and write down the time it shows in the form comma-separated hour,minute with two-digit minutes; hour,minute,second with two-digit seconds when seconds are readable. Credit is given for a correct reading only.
9,02
